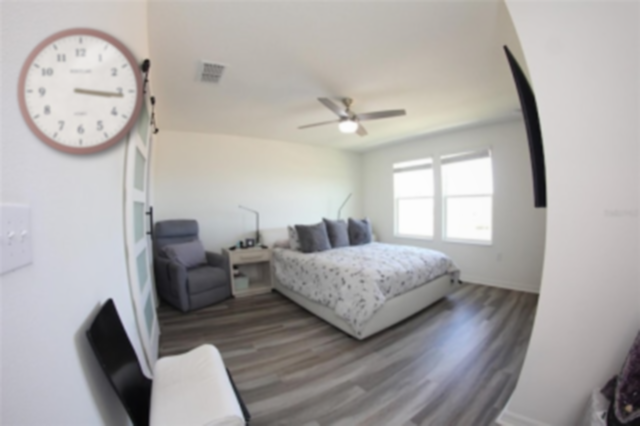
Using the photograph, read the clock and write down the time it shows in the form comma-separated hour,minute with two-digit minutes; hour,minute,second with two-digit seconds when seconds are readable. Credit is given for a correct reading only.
3,16
